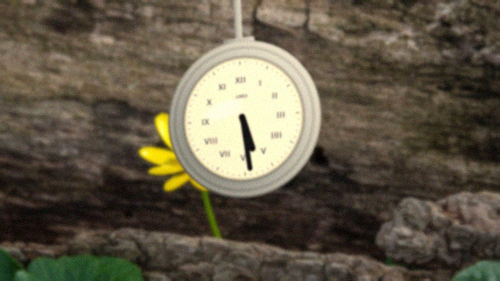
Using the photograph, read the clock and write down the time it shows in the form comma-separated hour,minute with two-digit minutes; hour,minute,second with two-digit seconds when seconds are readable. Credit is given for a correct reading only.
5,29
